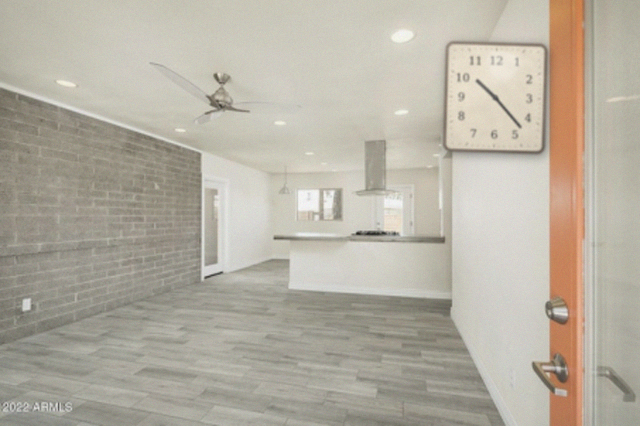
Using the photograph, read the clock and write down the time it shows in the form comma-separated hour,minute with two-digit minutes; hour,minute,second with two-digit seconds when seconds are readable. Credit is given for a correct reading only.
10,23
